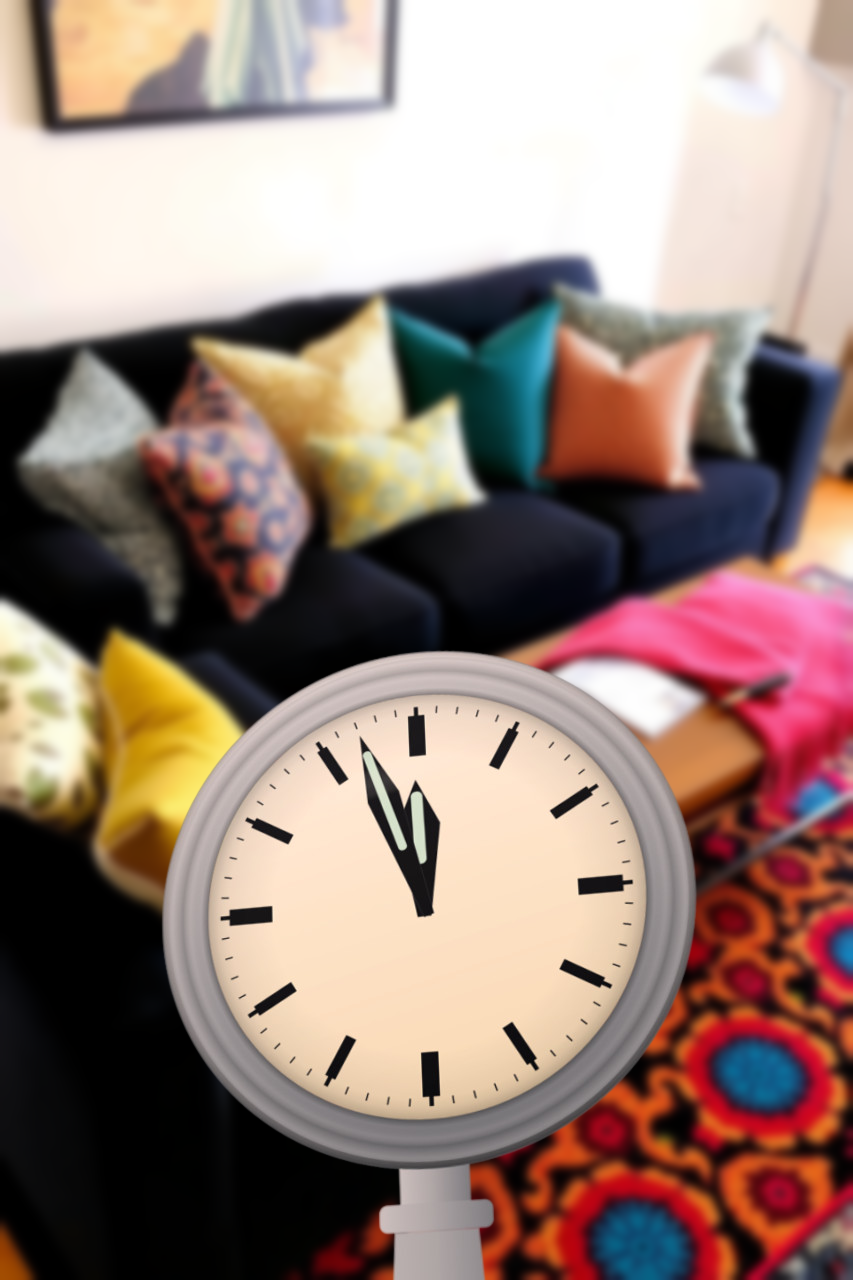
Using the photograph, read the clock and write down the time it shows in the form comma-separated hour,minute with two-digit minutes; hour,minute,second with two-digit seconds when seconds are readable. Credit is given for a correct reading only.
11,57
